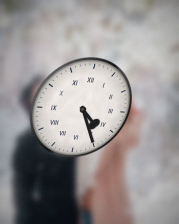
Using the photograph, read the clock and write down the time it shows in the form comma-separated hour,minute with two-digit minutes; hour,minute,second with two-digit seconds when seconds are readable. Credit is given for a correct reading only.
4,25
